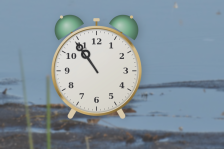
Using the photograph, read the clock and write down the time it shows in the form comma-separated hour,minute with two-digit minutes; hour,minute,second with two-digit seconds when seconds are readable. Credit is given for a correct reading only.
10,54
